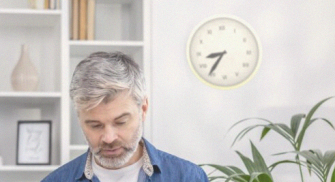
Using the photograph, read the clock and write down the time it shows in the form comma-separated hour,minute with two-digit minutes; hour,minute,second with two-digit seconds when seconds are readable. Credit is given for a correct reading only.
8,36
